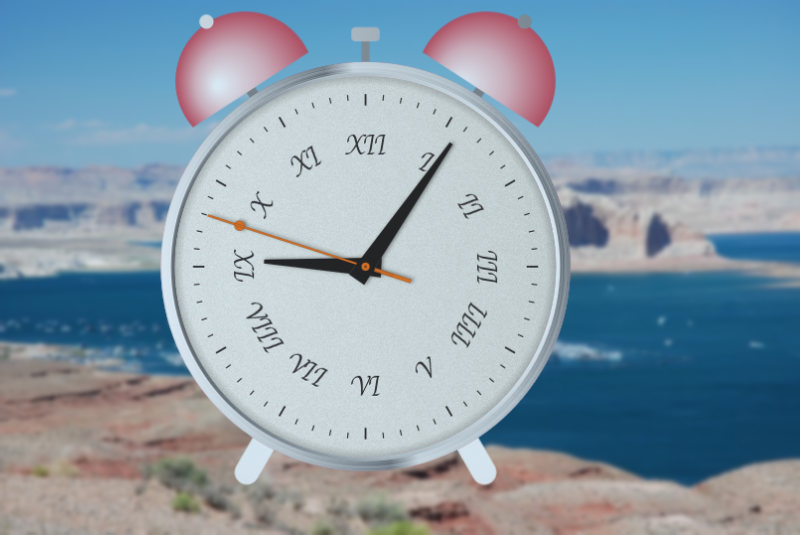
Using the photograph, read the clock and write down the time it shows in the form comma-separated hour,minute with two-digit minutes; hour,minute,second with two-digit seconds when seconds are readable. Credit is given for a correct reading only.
9,05,48
